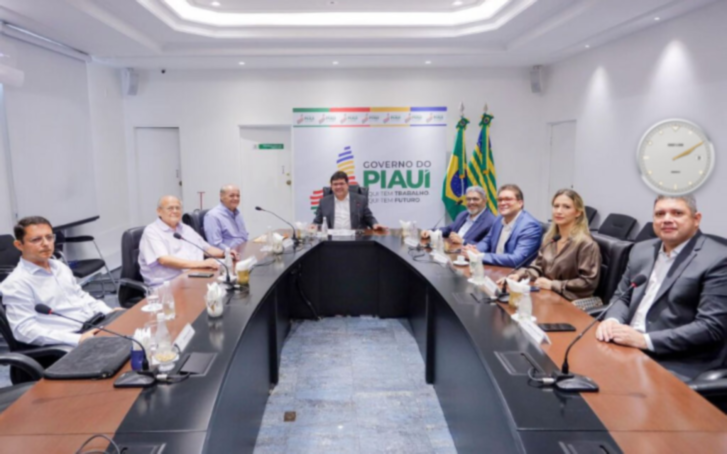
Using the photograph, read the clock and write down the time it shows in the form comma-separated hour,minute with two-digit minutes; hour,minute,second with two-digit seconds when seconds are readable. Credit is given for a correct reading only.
2,10
